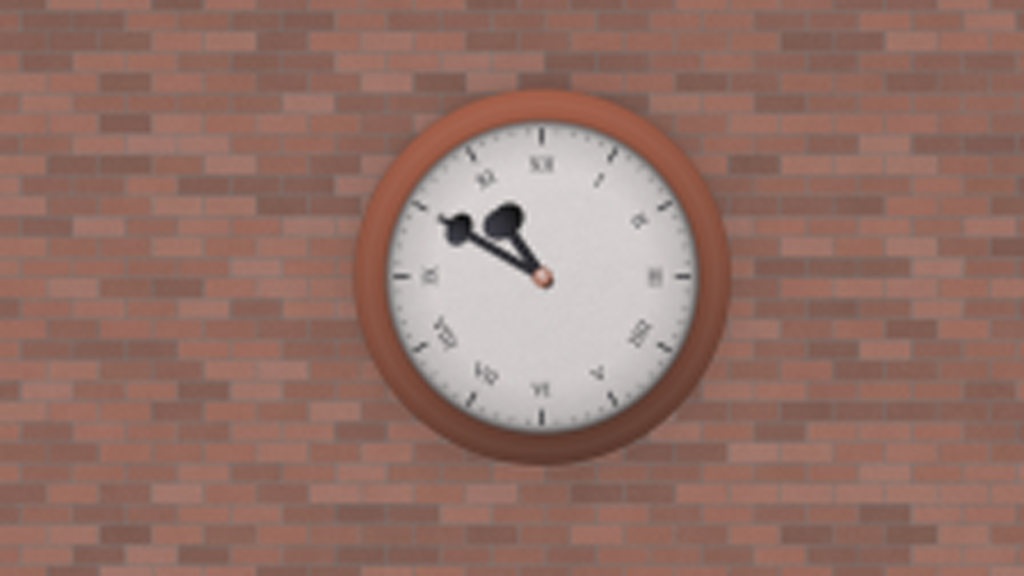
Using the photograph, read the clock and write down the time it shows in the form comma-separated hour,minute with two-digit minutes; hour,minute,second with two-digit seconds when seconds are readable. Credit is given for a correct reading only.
10,50
